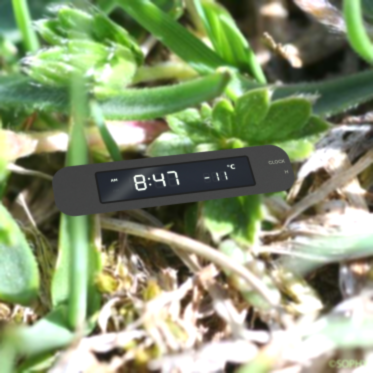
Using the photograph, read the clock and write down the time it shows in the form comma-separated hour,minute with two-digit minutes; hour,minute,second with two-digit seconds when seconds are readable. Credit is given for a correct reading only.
8,47
